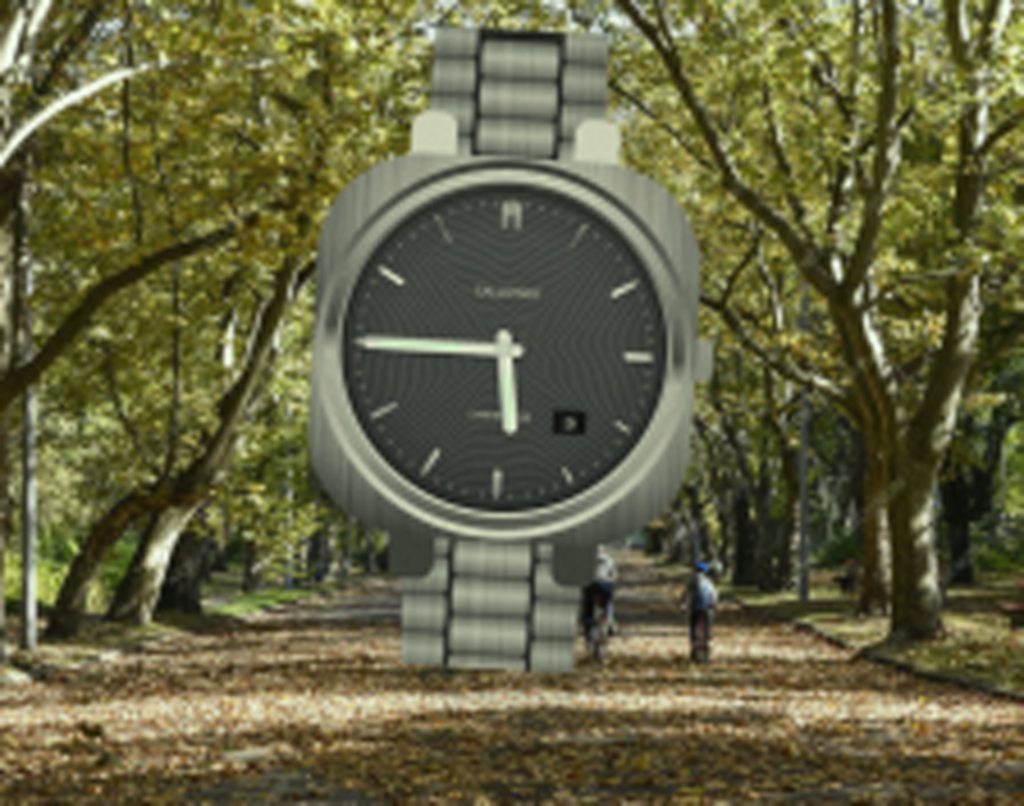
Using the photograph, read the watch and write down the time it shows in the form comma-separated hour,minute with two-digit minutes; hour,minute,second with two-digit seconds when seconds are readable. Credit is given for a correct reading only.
5,45
